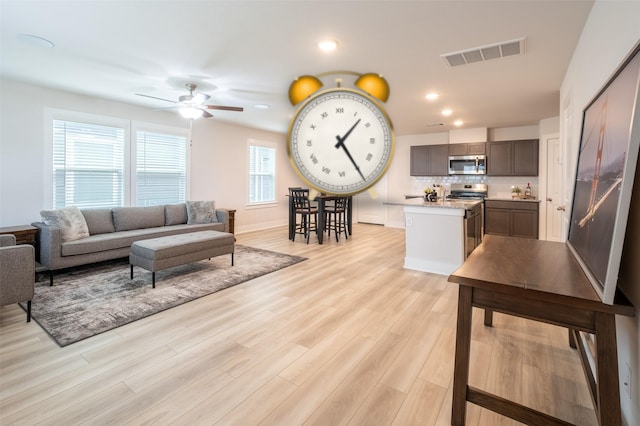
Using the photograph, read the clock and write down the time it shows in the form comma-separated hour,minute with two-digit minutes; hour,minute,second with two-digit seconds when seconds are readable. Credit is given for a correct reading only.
1,25
